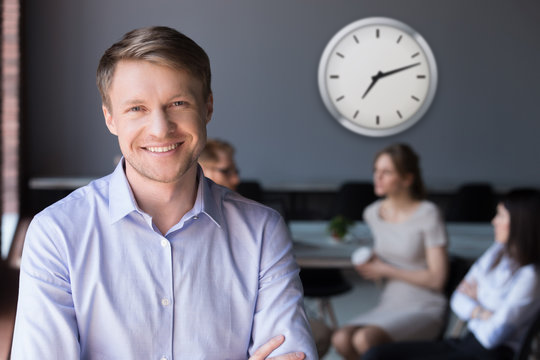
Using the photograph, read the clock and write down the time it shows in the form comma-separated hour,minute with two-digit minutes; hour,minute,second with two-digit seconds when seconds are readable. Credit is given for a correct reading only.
7,12
